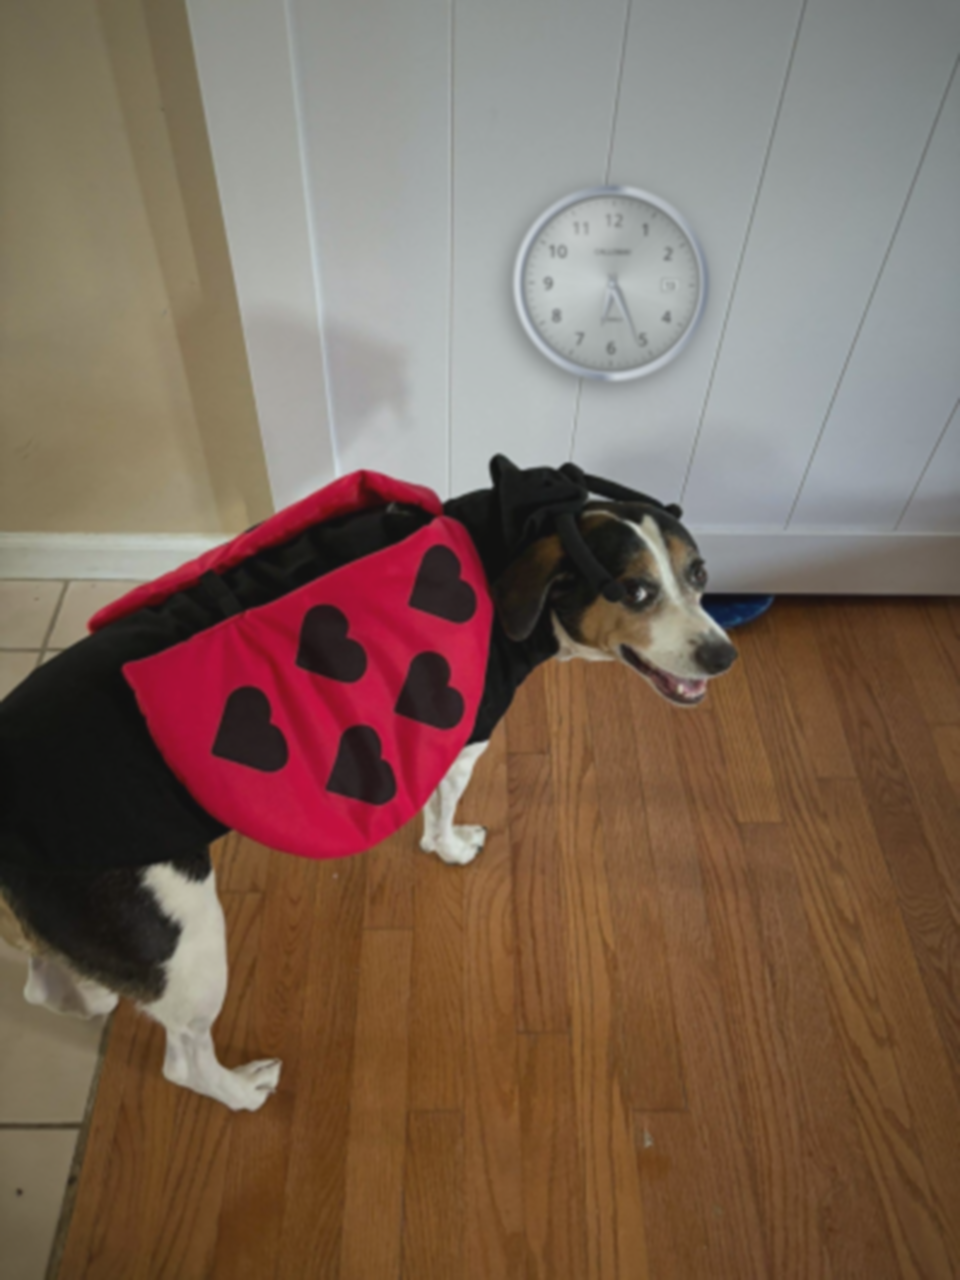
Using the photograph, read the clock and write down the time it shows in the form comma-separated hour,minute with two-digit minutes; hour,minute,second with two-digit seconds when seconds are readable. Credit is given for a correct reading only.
6,26
